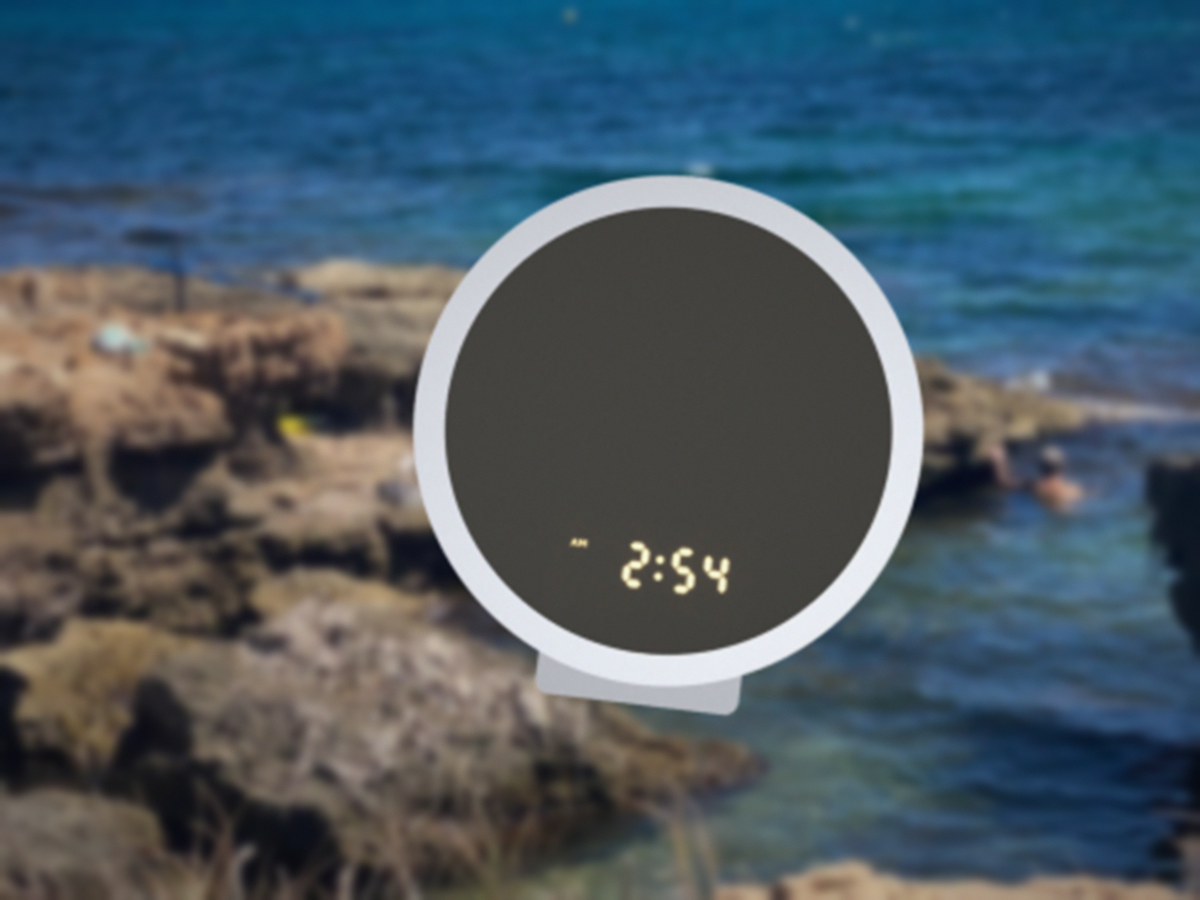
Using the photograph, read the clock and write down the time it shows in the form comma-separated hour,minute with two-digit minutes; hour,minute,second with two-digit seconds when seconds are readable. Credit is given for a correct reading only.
2,54
